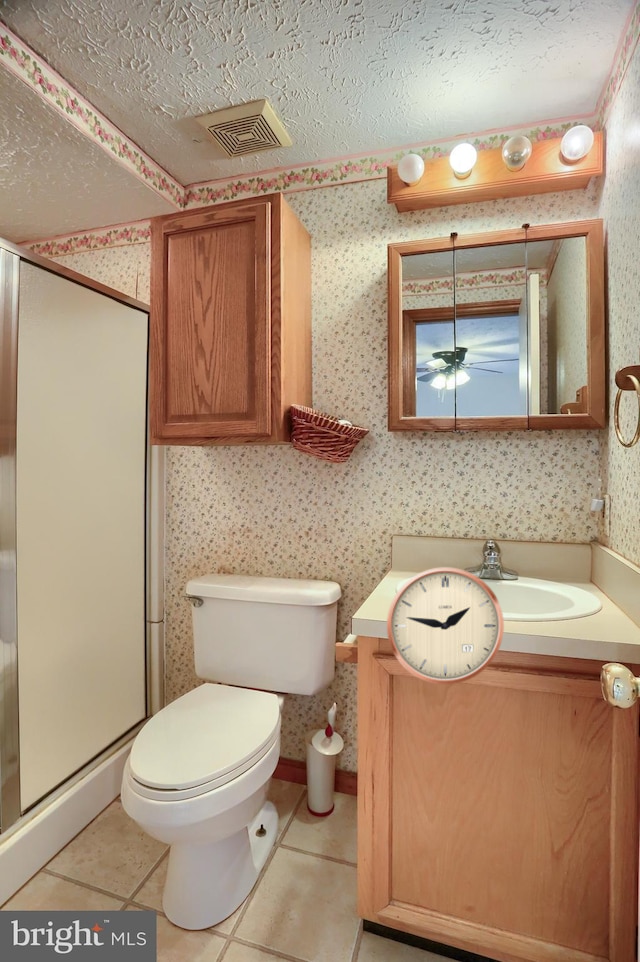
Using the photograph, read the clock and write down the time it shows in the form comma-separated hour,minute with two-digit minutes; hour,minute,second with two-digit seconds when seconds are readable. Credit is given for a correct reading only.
1,47
